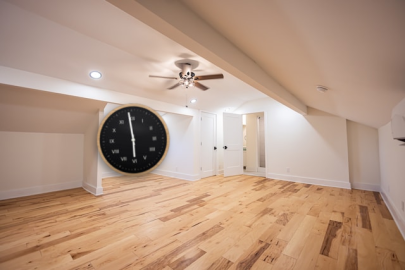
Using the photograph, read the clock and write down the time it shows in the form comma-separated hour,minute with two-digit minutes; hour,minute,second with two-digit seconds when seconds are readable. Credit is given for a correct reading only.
5,59
